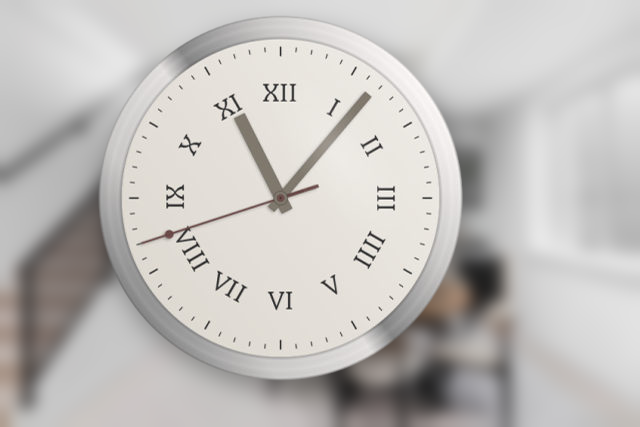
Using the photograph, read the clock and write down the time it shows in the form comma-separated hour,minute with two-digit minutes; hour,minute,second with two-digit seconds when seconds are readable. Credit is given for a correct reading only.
11,06,42
